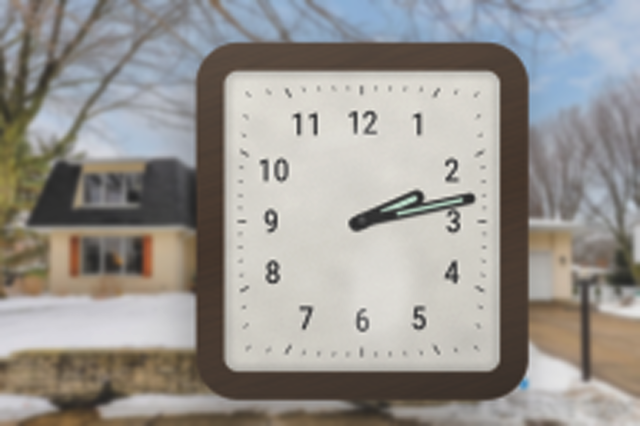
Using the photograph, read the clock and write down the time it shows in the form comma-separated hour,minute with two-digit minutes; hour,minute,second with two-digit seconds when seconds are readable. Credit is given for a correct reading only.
2,13
